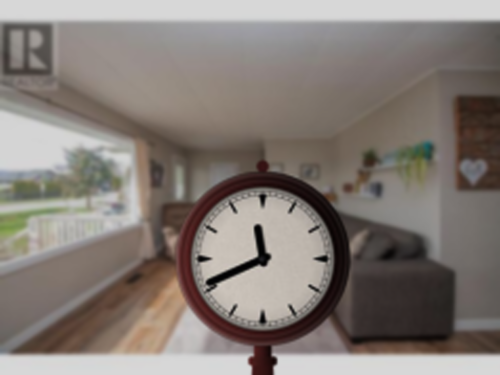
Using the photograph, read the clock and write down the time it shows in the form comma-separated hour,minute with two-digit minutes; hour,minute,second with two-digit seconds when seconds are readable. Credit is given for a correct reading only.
11,41
